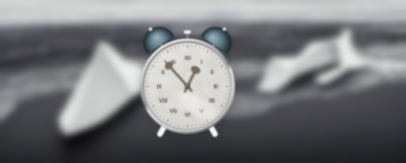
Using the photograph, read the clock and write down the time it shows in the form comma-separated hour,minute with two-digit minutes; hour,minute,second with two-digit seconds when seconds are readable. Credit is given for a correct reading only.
12,53
